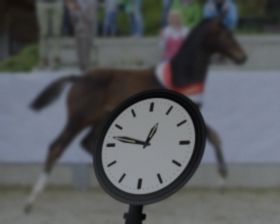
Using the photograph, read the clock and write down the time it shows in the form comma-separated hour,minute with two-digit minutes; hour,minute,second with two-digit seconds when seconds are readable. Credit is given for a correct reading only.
12,47
